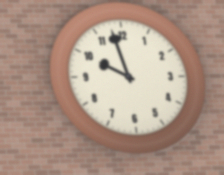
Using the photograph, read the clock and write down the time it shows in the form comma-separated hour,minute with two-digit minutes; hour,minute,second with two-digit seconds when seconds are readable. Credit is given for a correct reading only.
9,58
